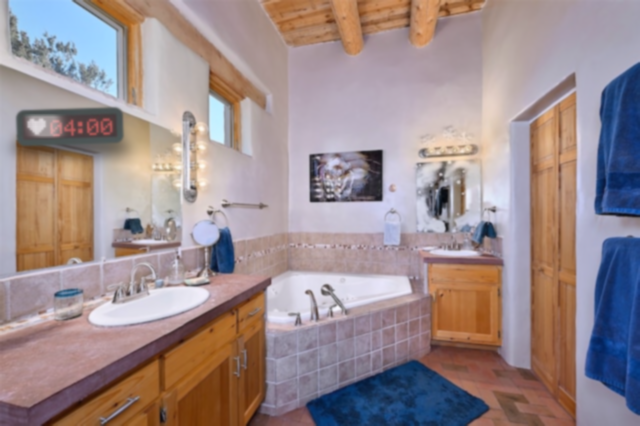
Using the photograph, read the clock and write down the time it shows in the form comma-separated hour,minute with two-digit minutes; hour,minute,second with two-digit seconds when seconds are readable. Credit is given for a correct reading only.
4,00
